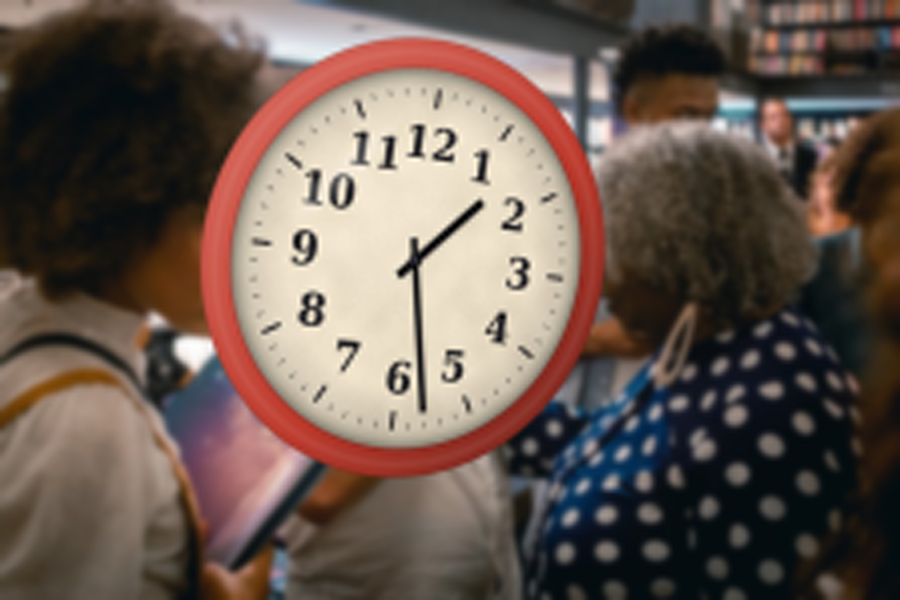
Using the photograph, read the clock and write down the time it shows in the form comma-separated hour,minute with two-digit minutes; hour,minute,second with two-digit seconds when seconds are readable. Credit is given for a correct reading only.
1,28
